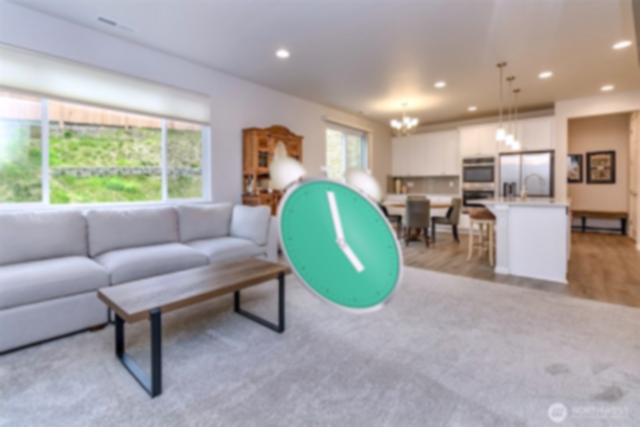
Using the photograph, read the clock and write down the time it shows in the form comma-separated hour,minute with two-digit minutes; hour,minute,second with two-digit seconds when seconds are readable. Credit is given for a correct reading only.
5,00
